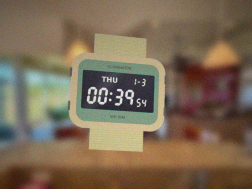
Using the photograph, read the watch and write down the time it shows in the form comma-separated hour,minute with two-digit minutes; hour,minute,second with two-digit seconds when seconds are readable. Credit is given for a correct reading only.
0,39,54
